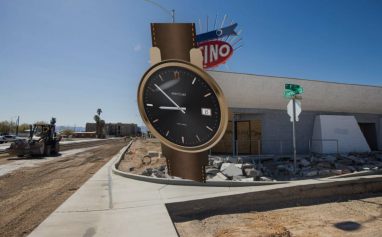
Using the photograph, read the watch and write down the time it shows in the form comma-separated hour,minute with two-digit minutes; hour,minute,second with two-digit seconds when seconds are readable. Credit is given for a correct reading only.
8,52
